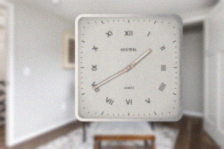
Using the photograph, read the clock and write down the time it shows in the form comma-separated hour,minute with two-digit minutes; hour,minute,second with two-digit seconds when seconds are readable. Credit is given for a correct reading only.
1,40
